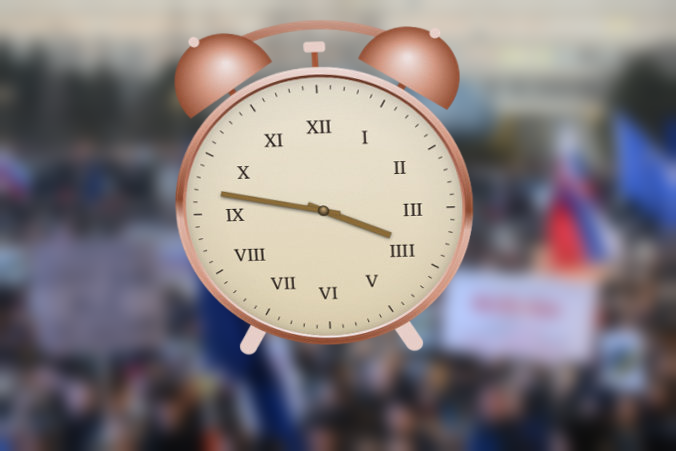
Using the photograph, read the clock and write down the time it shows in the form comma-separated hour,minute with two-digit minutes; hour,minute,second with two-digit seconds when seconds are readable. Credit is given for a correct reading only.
3,47
